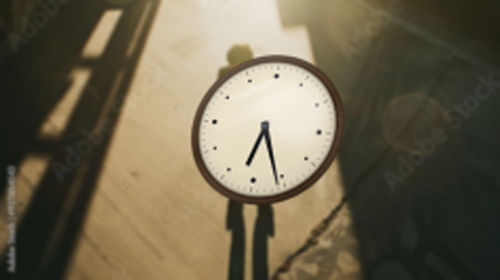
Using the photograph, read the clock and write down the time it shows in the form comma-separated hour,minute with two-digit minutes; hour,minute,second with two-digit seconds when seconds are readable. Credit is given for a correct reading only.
6,26
